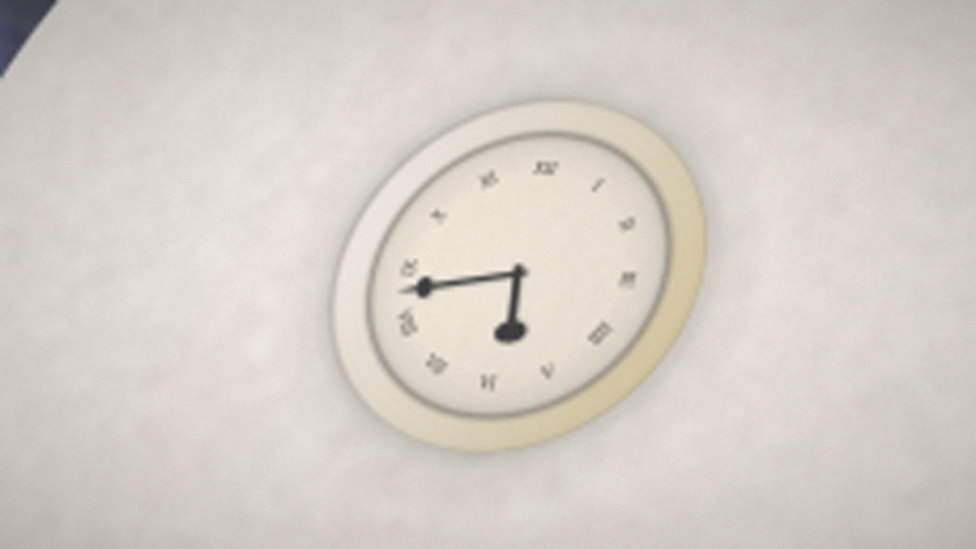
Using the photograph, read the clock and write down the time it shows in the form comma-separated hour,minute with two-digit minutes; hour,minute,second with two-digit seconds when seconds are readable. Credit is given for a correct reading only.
5,43
